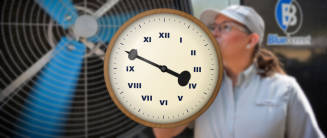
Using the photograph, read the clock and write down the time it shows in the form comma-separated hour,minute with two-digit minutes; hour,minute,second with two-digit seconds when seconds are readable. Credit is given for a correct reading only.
3,49
